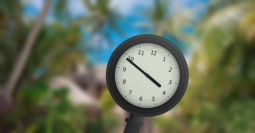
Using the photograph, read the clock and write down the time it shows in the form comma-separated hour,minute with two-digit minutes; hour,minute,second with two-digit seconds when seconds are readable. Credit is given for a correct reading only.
3,49
